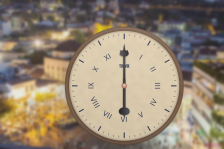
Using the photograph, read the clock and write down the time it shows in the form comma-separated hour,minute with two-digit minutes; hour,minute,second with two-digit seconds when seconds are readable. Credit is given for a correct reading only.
6,00
